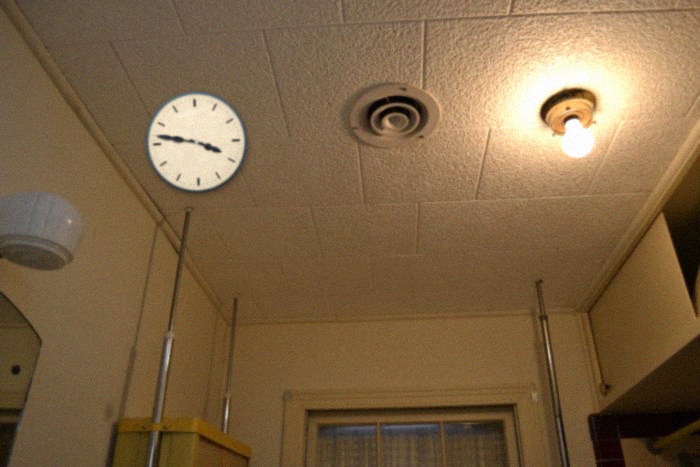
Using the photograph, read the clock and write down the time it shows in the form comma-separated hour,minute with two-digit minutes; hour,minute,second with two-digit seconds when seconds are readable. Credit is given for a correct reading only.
3,47
